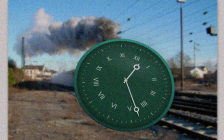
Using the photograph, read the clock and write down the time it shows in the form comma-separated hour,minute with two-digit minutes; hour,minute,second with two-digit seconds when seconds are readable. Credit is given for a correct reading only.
12,23
